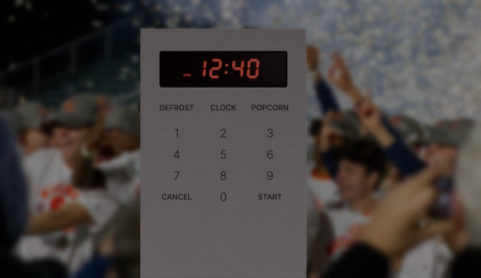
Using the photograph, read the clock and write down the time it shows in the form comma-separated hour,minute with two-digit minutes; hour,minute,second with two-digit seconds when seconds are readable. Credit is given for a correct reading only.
12,40
